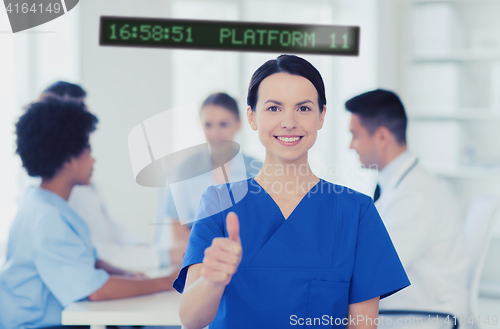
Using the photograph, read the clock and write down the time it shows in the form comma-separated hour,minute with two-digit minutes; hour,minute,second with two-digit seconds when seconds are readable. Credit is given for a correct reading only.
16,58,51
